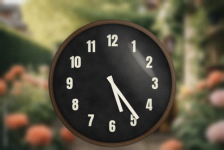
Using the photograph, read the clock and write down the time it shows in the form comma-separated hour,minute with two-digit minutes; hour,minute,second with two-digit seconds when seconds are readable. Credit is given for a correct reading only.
5,24
